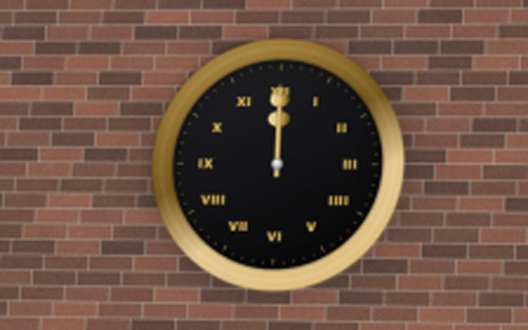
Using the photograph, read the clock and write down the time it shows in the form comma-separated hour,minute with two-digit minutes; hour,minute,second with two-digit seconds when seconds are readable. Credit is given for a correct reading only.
12,00
